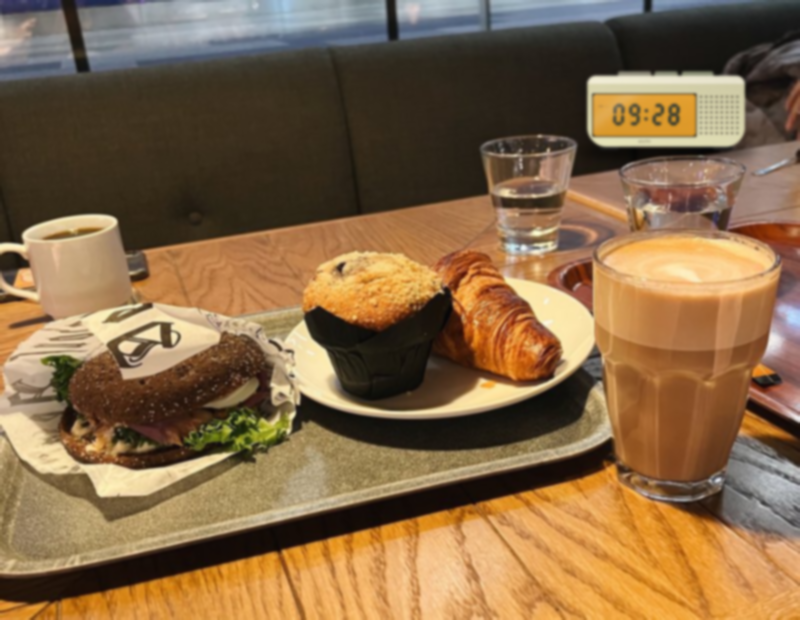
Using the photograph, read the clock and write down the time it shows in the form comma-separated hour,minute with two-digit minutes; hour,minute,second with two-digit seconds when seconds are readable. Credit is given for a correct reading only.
9,28
